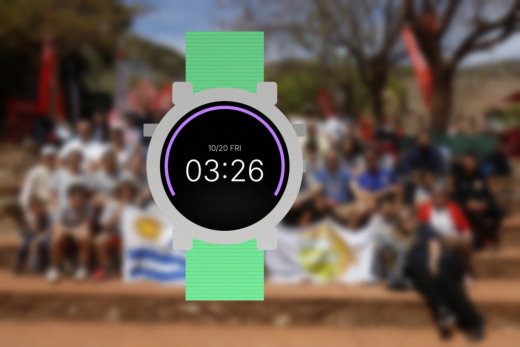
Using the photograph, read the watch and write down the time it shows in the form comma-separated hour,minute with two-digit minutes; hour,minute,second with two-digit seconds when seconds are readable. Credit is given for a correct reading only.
3,26
